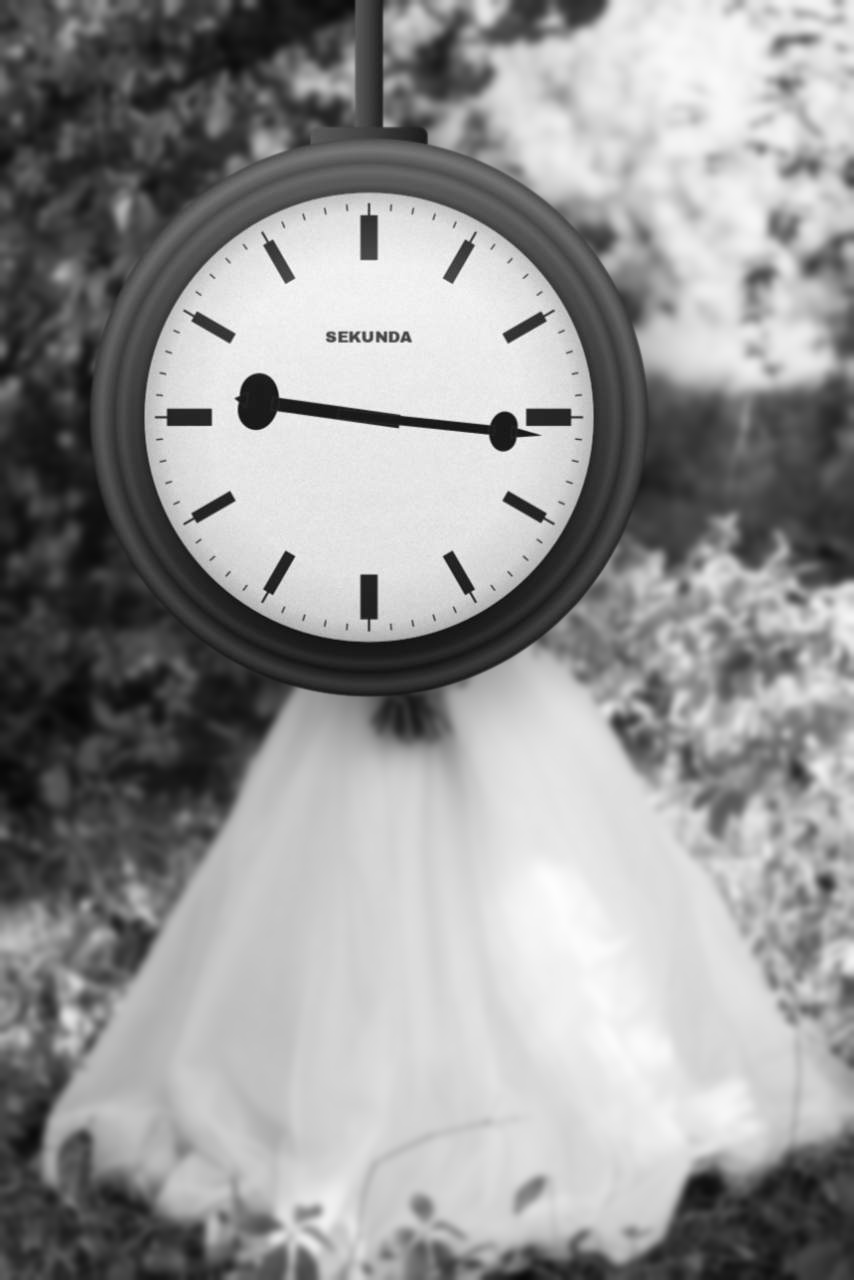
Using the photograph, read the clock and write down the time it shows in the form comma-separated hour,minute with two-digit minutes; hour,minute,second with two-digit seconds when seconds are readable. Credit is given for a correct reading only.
9,16
